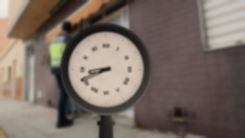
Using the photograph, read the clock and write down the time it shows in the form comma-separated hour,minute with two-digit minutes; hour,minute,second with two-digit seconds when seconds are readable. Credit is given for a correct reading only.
8,41
